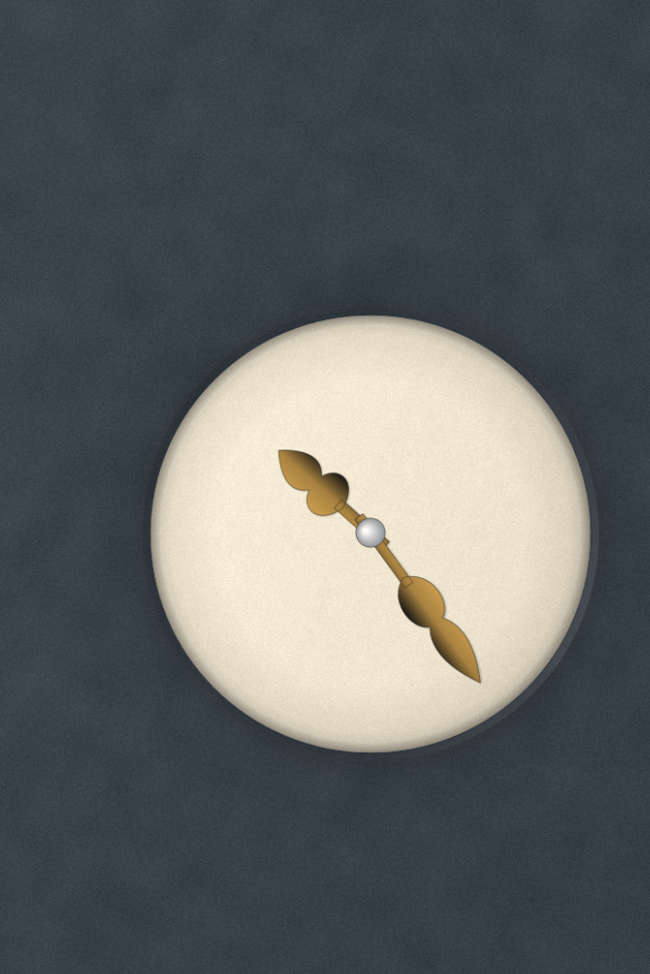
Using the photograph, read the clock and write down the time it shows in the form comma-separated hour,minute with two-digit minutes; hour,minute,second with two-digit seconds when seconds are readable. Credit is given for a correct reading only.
10,24
